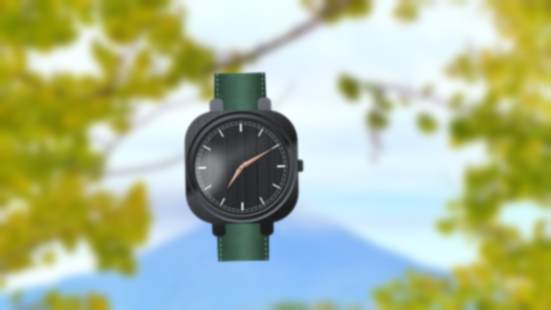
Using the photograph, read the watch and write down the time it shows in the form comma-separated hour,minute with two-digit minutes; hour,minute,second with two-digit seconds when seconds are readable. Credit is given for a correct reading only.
7,10
